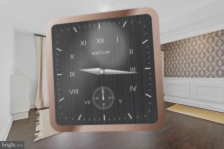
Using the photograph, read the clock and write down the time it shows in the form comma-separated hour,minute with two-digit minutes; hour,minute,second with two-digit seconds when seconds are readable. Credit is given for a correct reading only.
9,16
